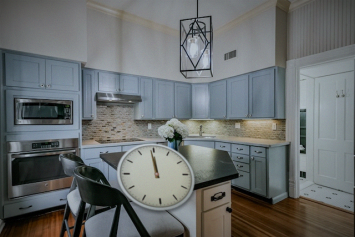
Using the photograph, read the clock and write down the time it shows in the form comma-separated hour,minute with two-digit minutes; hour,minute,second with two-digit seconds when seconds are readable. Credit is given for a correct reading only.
11,59
